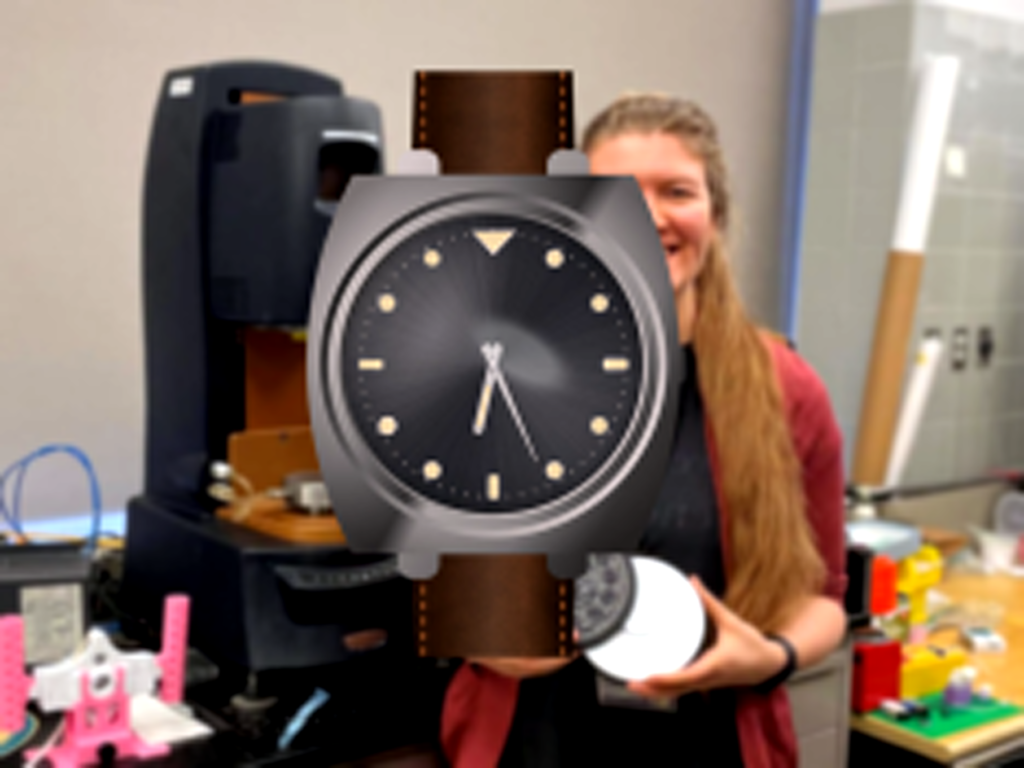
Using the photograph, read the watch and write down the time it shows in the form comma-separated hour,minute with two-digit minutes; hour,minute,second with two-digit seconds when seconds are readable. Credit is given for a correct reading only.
6,26
